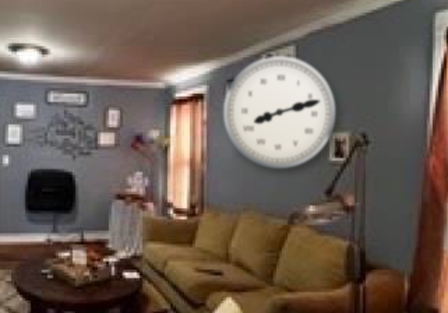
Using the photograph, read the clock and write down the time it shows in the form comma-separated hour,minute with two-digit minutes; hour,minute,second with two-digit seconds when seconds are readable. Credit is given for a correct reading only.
8,12
